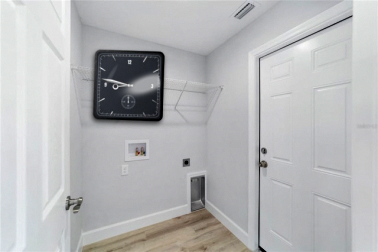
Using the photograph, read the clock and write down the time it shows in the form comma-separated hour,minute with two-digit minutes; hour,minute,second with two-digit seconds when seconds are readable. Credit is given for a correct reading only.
8,47
